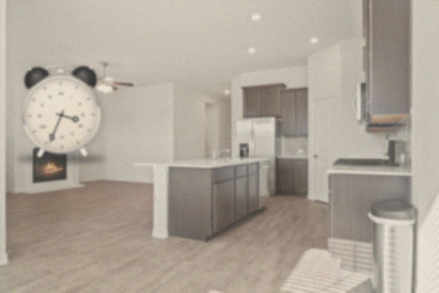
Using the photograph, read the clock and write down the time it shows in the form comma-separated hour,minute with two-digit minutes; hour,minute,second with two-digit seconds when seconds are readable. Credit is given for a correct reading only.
3,34
